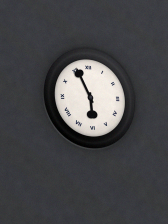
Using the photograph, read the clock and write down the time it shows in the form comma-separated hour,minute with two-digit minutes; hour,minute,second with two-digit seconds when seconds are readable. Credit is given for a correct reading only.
5,56
